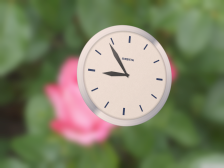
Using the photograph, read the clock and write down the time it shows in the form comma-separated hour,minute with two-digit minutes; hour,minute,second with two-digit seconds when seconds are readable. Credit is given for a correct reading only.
8,54
